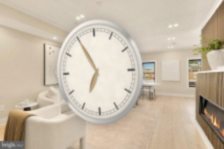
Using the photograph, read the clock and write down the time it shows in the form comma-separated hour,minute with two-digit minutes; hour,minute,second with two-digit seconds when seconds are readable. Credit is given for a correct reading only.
6,55
